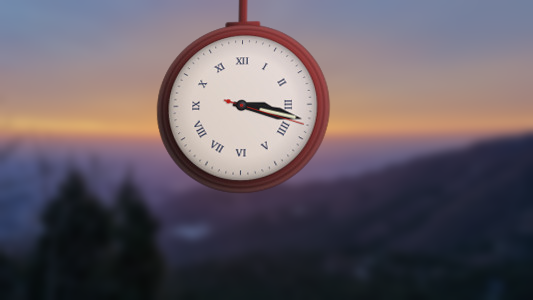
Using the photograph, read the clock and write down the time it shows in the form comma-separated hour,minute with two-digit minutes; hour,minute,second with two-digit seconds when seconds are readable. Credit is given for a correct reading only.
3,17,18
